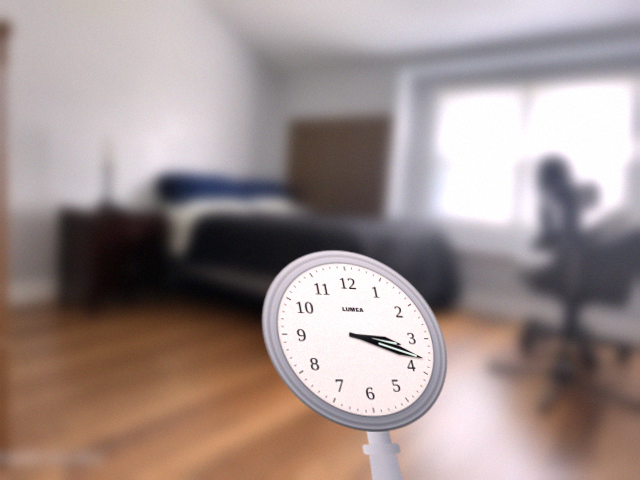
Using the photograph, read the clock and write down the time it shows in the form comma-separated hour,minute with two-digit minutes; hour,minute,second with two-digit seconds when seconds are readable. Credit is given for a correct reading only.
3,18
